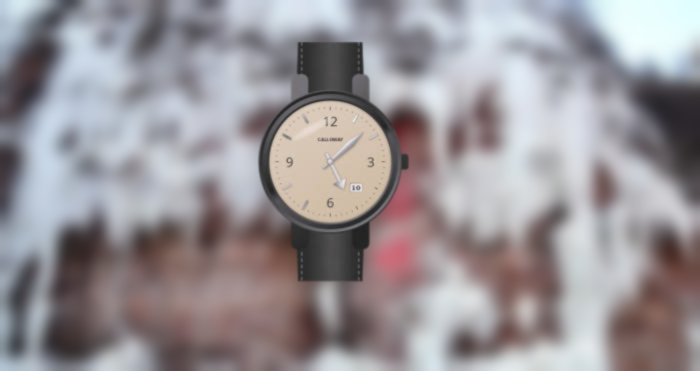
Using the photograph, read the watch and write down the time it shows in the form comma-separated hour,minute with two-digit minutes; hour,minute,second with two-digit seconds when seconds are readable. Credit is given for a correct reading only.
5,08
